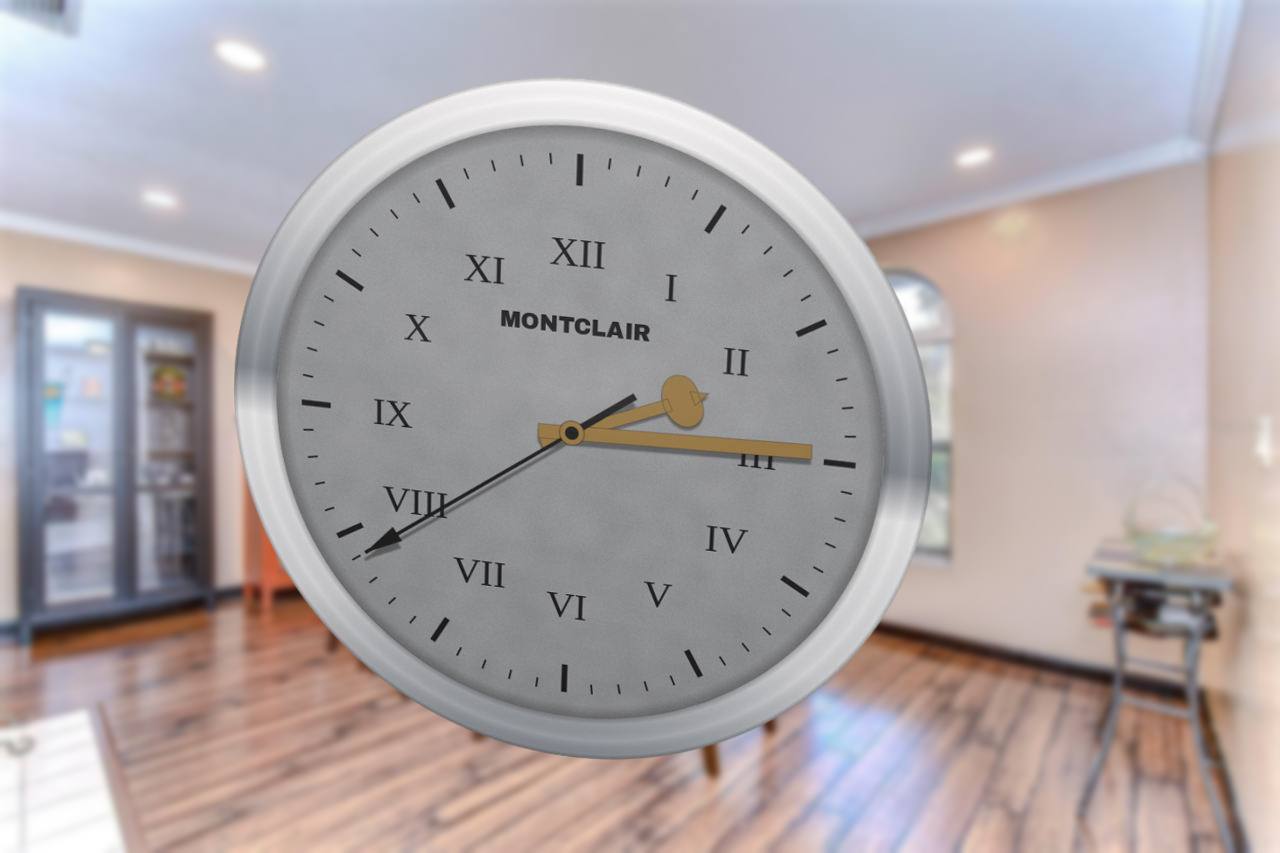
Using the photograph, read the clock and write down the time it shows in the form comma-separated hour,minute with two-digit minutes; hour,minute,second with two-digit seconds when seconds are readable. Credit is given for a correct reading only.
2,14,39
